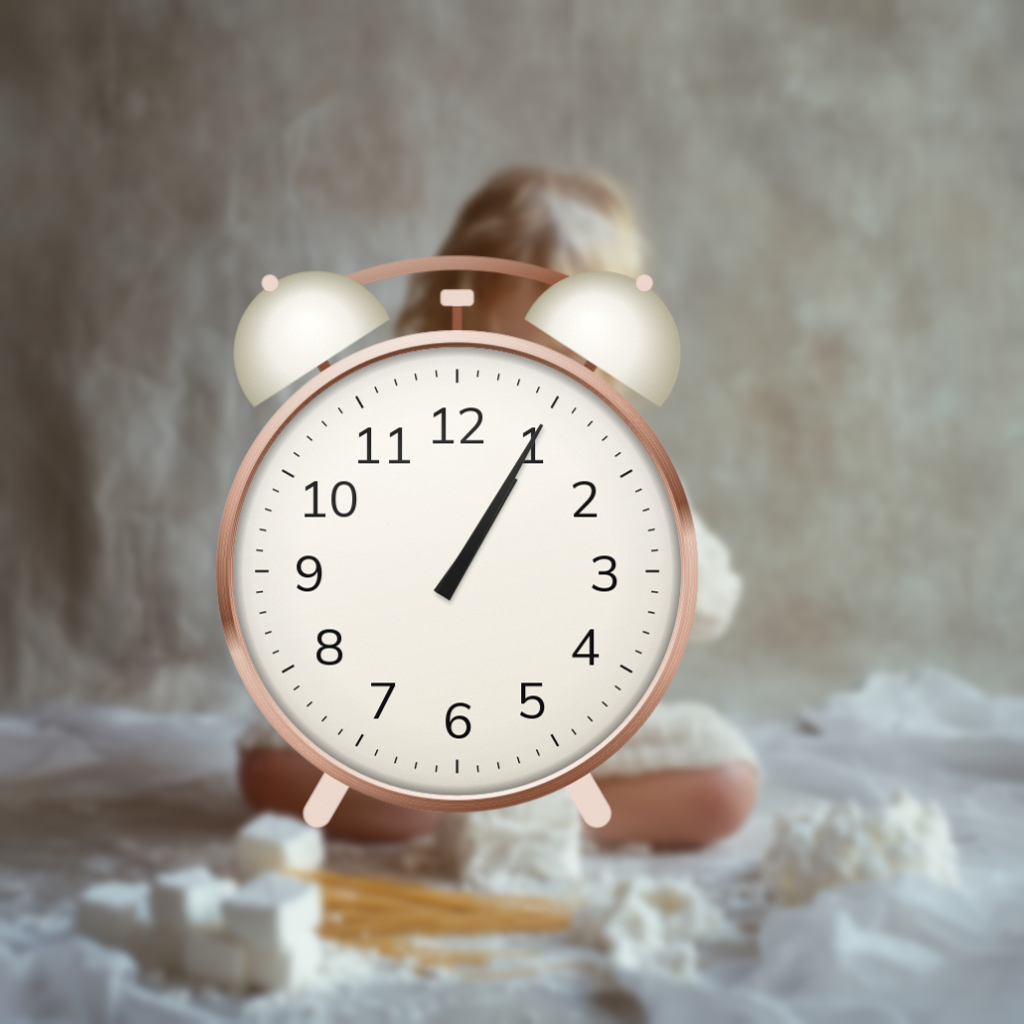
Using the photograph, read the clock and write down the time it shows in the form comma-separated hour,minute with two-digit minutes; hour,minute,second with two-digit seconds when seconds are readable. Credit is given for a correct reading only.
1,05
